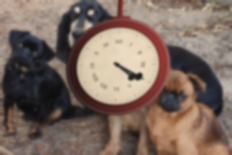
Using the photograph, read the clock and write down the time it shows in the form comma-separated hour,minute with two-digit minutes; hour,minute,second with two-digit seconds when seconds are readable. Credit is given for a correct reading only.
4,20
